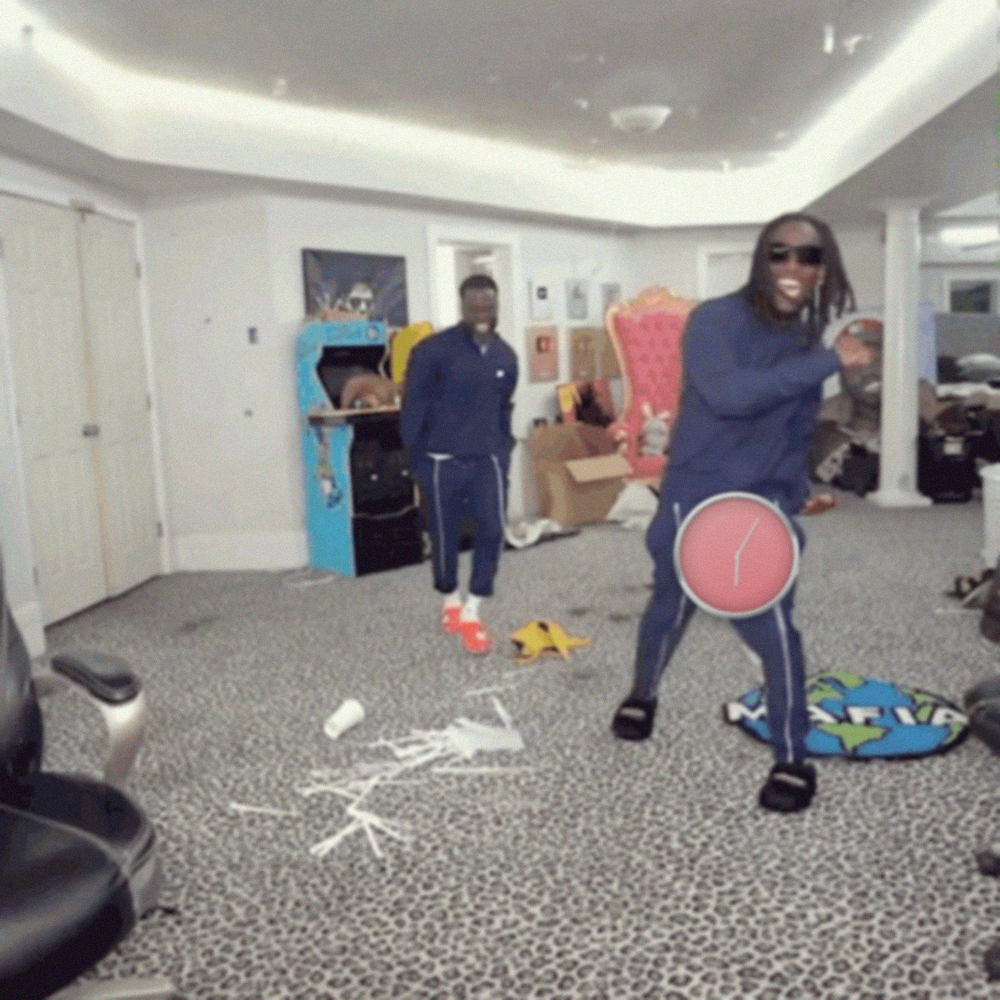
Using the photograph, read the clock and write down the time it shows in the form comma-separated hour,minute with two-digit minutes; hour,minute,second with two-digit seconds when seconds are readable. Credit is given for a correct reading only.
6,05
